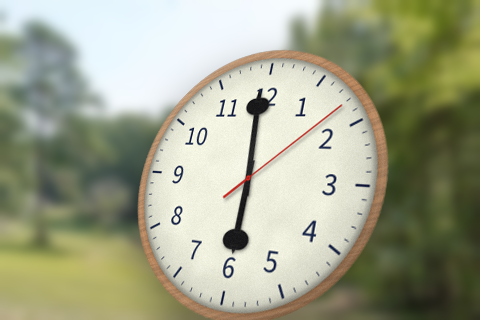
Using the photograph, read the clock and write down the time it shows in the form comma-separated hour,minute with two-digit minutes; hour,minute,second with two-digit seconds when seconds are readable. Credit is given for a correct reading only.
5,59,08
